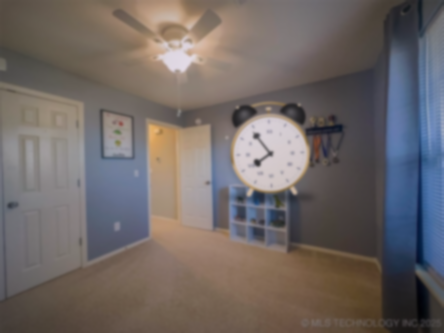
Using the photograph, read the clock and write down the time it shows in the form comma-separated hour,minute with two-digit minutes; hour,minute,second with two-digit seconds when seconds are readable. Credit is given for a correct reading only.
7,54
